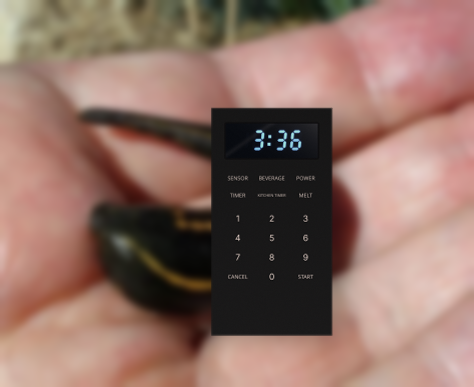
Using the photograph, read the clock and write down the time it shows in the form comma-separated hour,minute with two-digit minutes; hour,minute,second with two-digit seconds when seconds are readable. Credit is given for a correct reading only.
3,36
